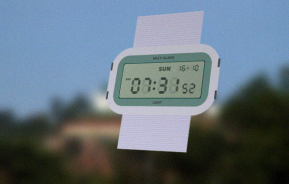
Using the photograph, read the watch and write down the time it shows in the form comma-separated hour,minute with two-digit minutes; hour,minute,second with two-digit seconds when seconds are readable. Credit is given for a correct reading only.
7,31,52
